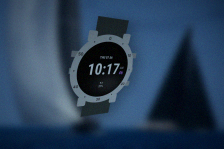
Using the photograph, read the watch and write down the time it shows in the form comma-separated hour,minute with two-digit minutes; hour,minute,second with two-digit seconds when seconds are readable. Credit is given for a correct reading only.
10,17
